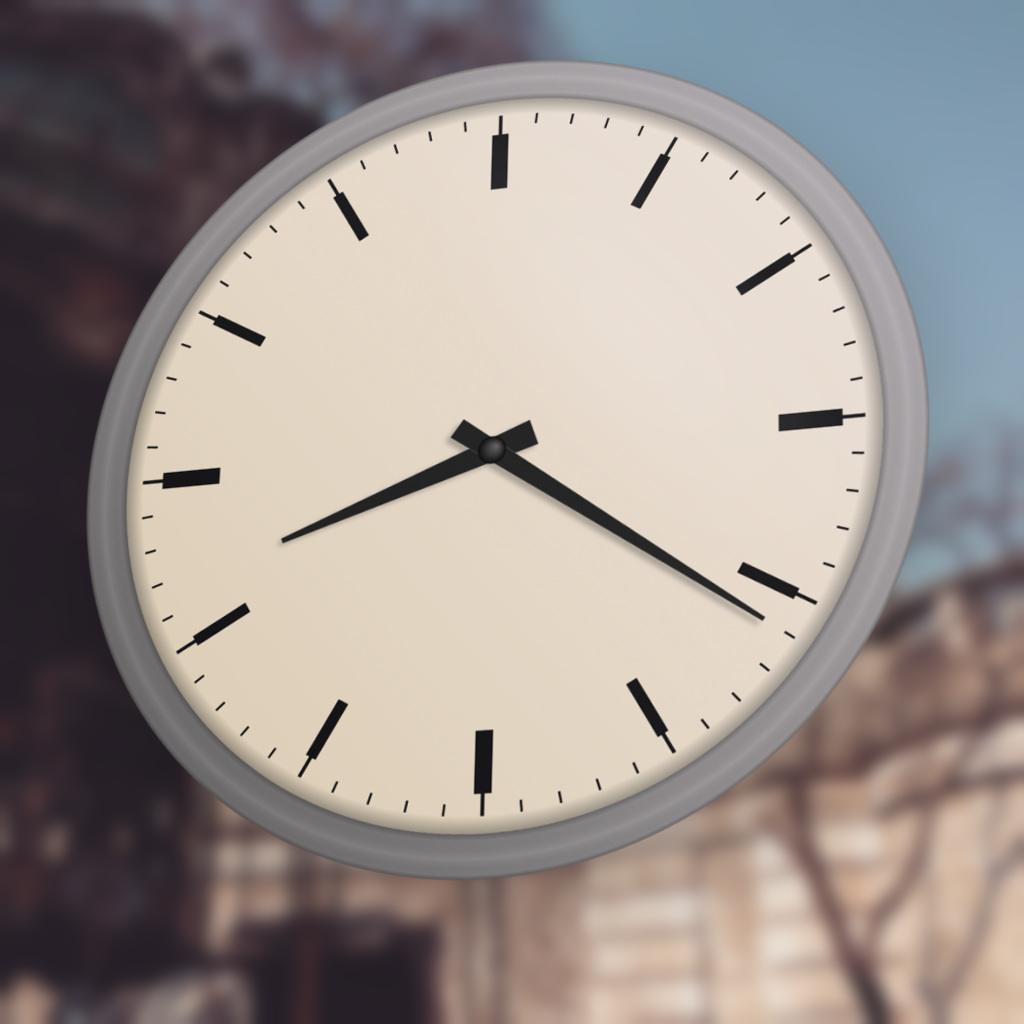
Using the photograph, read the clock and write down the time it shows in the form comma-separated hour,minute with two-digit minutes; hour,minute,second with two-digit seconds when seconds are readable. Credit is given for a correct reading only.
8,21
